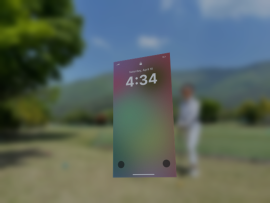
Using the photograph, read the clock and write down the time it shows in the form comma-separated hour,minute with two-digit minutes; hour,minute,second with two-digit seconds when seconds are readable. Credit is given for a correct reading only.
4,34
